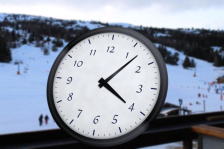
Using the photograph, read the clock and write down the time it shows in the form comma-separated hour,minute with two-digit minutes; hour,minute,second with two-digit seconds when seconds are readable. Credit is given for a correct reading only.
4,07
